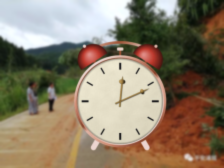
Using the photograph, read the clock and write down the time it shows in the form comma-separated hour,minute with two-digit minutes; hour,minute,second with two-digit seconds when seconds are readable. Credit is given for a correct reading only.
12,11
